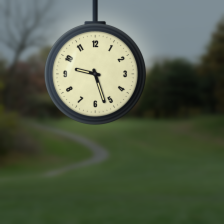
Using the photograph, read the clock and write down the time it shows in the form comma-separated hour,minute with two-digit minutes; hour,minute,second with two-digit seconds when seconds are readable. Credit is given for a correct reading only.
9,27
